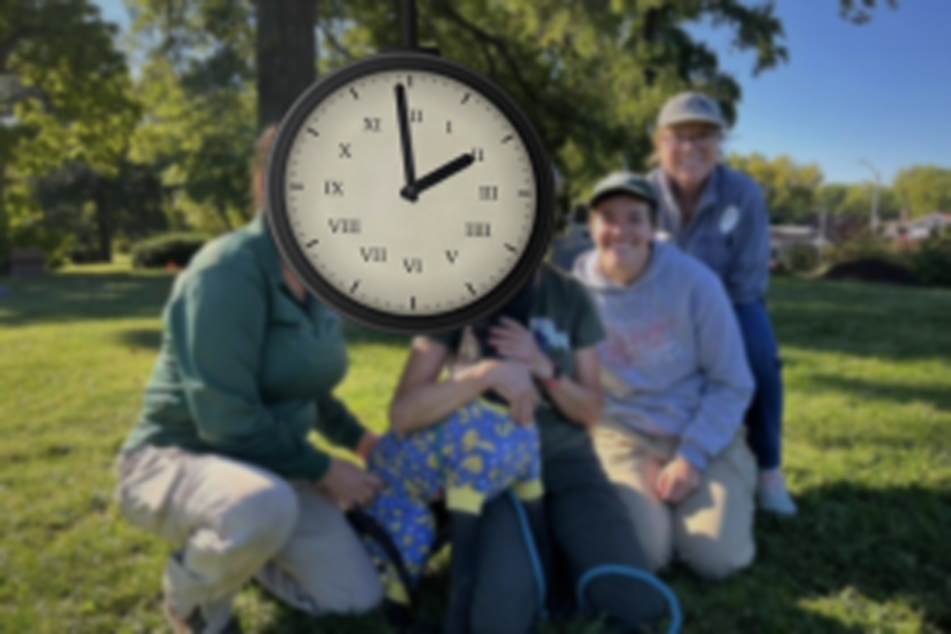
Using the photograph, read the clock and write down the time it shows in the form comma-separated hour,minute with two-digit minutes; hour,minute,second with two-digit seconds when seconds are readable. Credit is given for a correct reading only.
1,59
